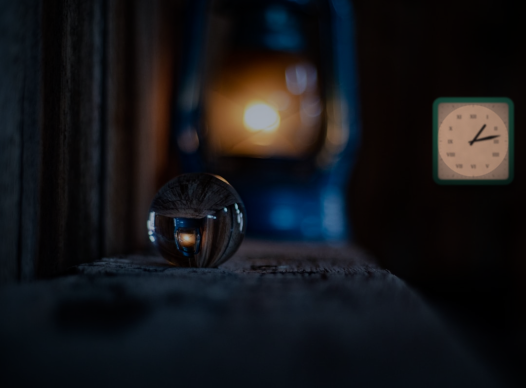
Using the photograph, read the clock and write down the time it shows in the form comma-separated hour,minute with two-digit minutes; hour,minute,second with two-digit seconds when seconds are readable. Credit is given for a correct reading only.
1,13
